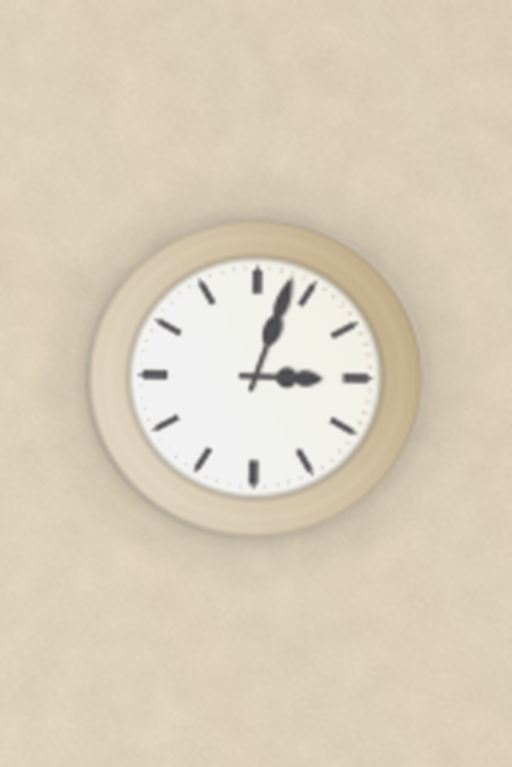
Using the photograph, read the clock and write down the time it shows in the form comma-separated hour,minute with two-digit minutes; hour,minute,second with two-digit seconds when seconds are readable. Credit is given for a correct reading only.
3,03
